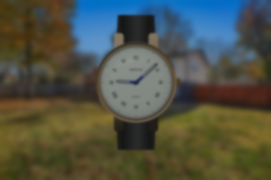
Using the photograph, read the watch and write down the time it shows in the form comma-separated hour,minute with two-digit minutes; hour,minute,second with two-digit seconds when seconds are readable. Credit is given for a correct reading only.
9,08
